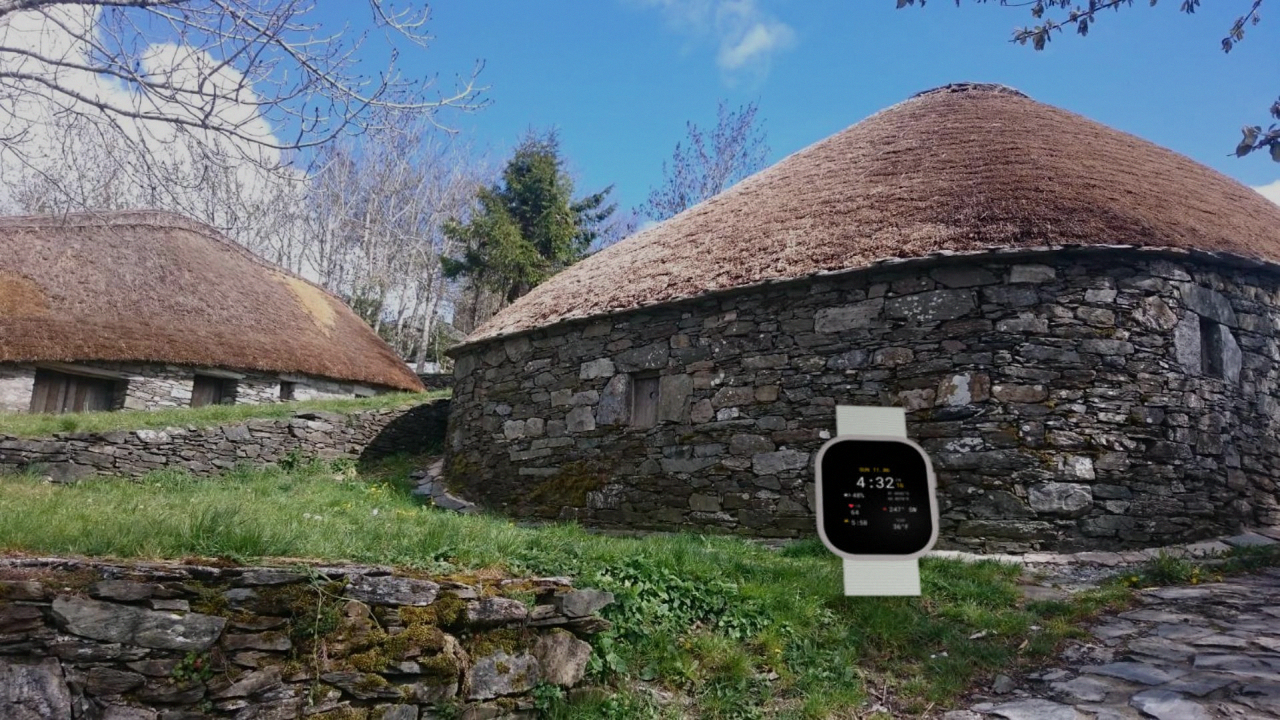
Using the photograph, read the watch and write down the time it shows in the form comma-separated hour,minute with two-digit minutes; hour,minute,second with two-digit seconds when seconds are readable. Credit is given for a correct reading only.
4,32
